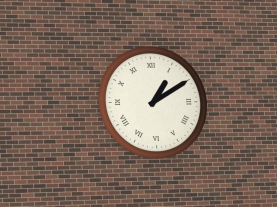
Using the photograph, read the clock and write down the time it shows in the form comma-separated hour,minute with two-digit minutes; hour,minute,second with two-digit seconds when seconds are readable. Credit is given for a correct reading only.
1,10
